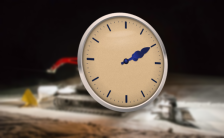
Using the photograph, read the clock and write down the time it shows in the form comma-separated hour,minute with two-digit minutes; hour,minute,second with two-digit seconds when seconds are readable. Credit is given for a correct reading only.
2,10
